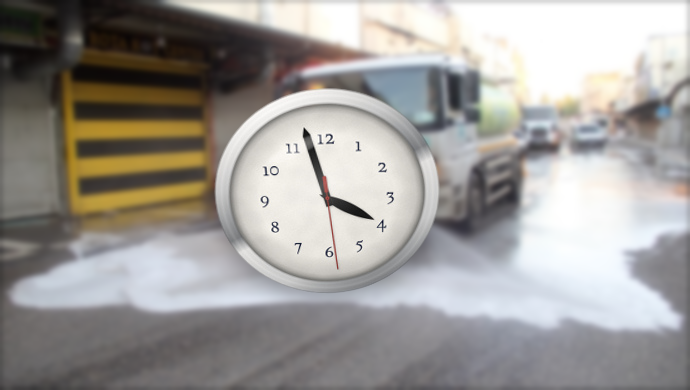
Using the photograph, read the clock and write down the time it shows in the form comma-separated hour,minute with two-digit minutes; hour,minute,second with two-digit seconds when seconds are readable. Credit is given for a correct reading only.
3,57,29
